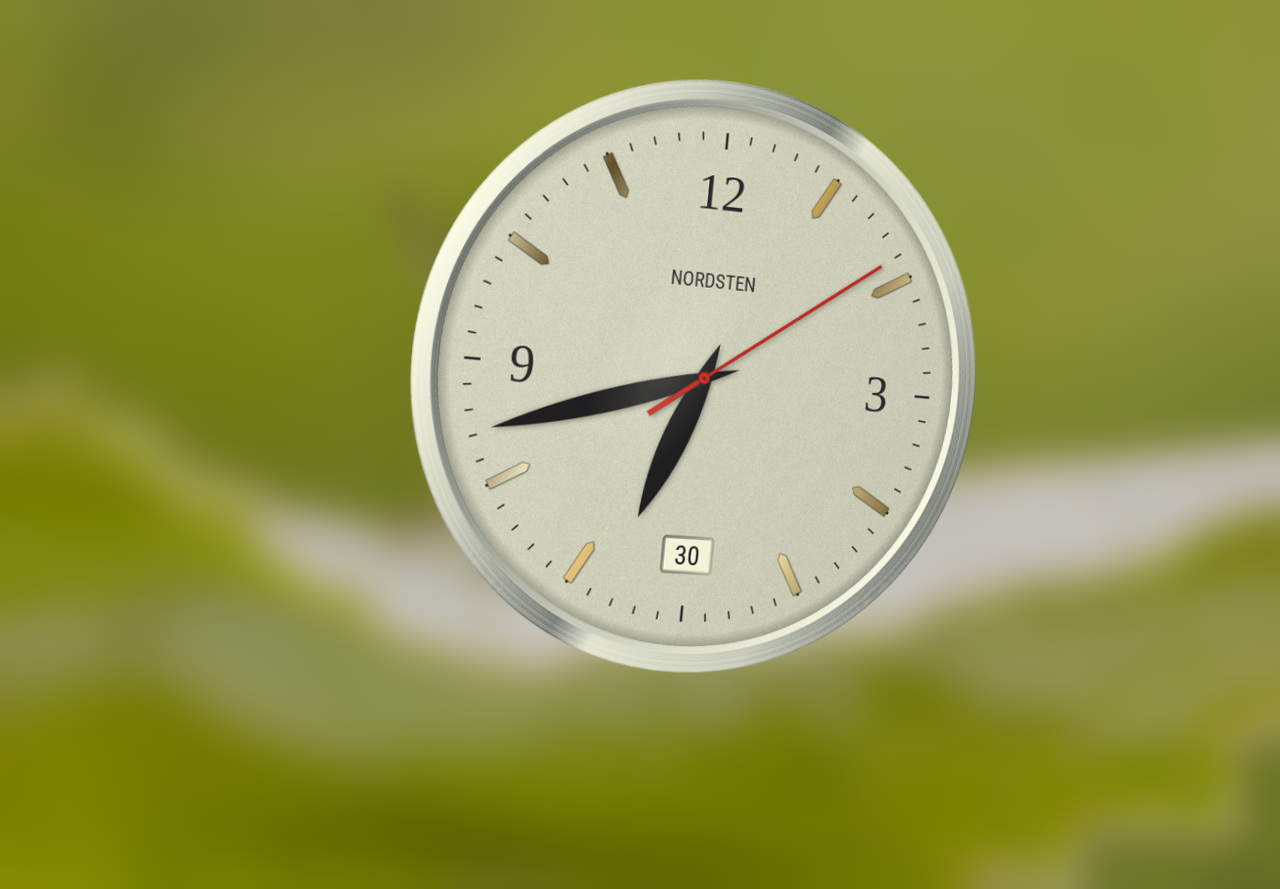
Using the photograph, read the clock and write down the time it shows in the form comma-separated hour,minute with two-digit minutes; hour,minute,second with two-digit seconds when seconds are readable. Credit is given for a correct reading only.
6,42,09
